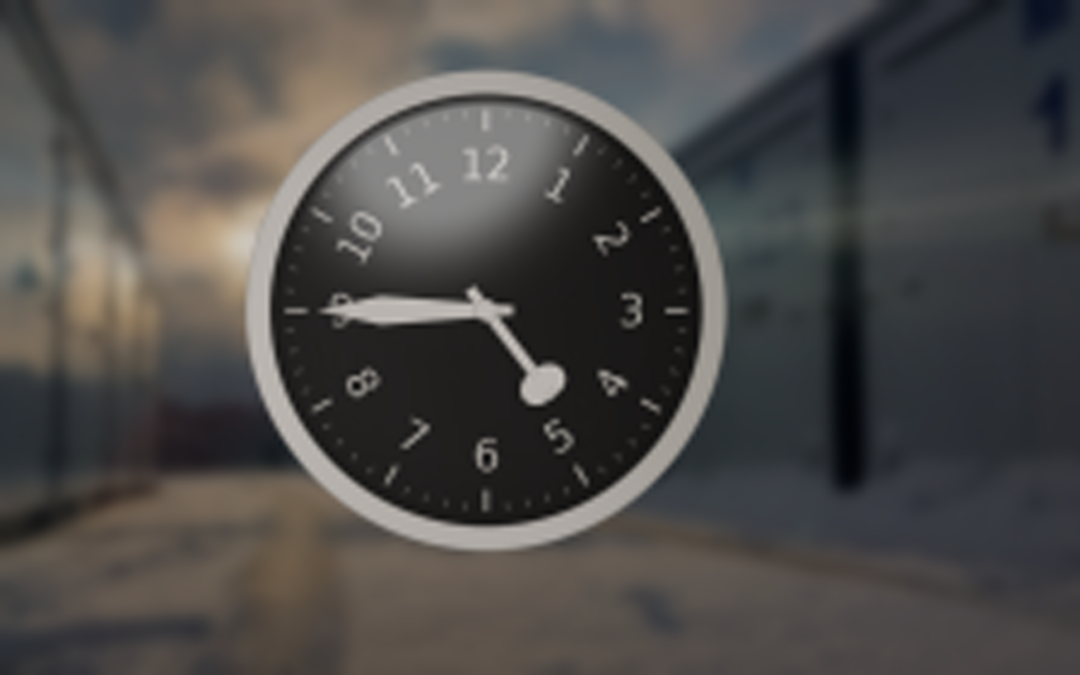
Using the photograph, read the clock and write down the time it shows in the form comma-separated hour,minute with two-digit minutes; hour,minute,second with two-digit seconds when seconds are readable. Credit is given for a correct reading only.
4,45
